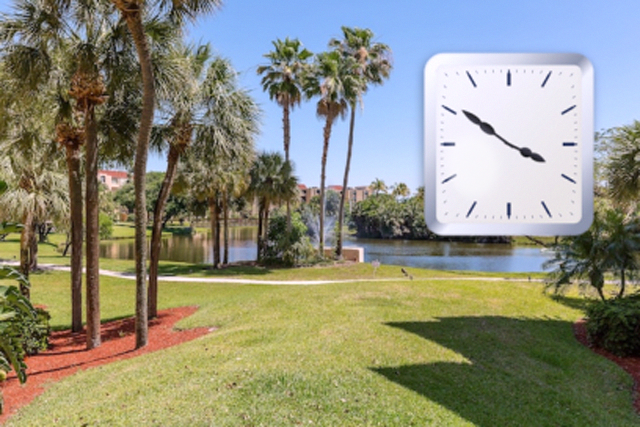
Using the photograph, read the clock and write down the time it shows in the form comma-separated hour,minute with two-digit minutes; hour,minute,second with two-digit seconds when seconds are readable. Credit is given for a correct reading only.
3,51
